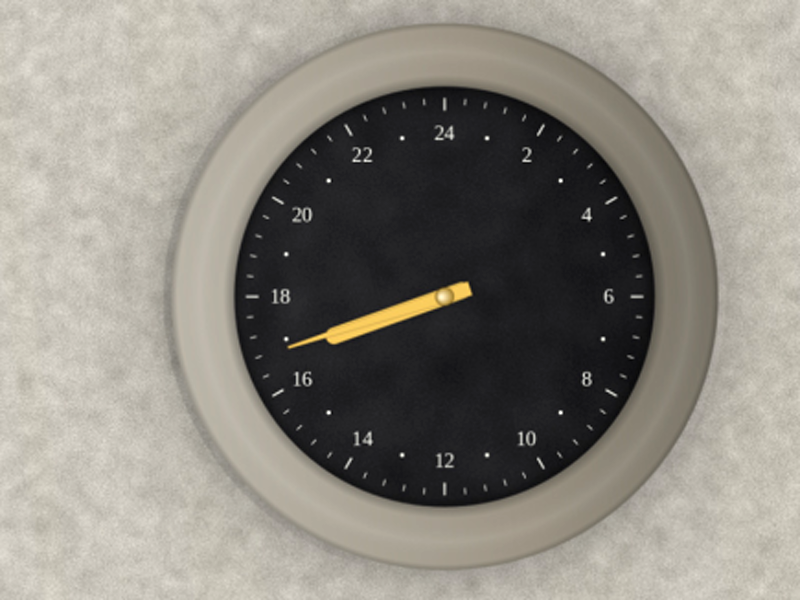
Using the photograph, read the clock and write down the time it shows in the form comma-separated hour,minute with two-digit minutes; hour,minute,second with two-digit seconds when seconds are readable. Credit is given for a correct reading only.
16,42
